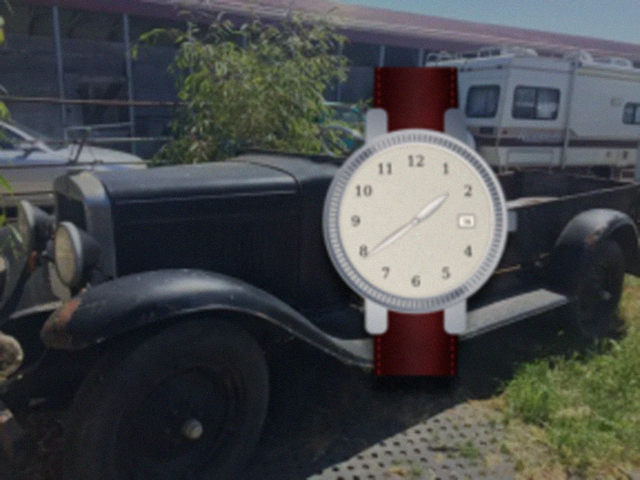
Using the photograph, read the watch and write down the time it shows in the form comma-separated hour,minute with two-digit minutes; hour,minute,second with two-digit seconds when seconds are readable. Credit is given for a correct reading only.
1,39
